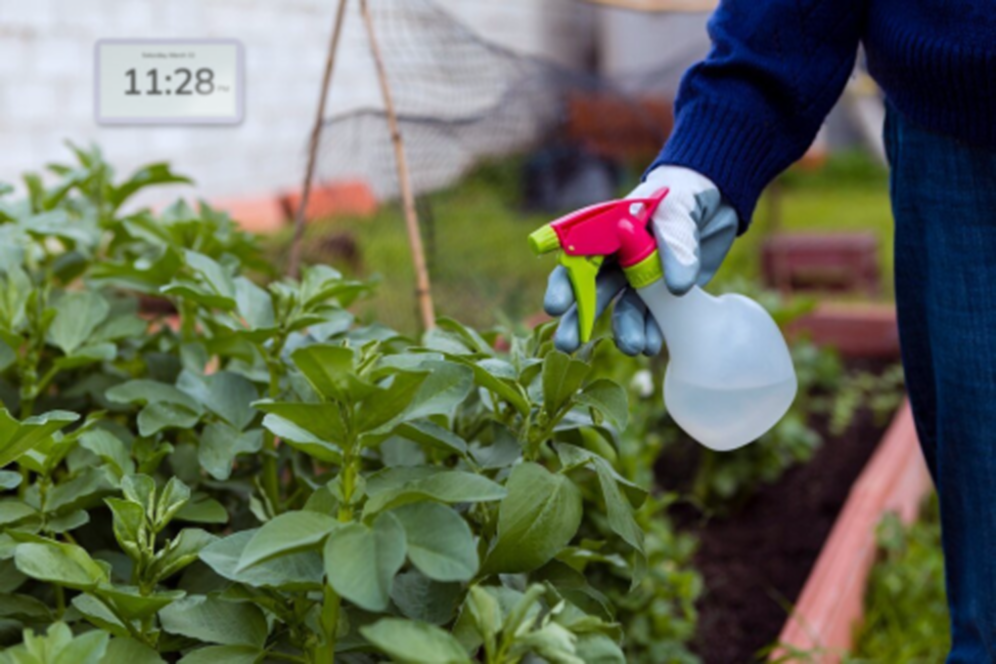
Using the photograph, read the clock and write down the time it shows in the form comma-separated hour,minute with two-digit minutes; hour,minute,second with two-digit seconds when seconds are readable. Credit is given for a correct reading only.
11,28
